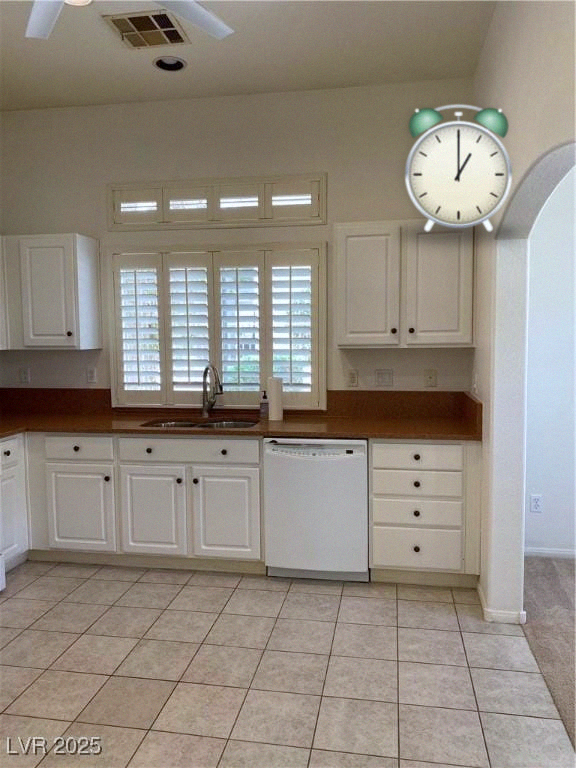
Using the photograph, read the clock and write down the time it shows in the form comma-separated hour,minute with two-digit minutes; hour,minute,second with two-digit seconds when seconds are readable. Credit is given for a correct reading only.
1,00
